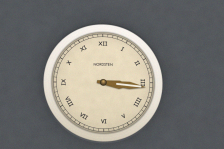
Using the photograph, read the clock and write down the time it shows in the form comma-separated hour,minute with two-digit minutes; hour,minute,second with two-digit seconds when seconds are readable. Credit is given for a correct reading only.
3,16
